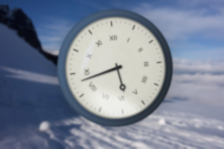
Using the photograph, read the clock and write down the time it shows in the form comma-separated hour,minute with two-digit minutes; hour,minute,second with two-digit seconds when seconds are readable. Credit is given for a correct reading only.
5,43
